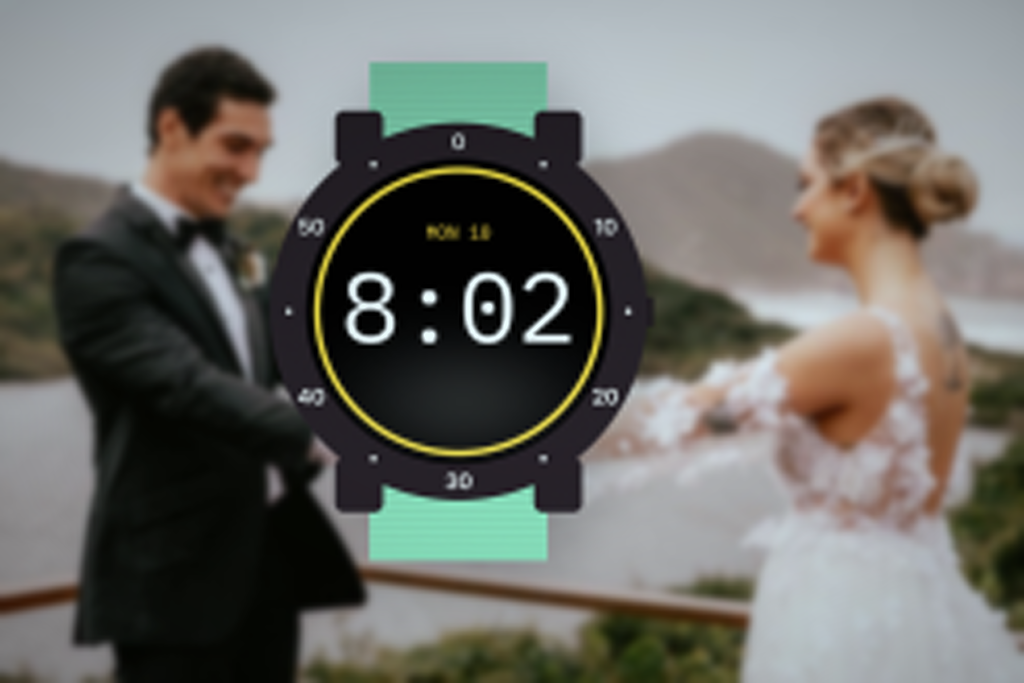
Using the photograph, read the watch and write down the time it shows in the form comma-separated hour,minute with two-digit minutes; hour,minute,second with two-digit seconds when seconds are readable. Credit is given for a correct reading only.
8,02
